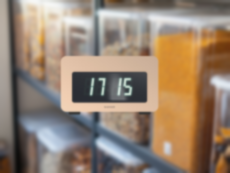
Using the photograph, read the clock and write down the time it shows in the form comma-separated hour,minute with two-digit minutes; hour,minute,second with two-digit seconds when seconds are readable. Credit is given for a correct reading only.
17,15
